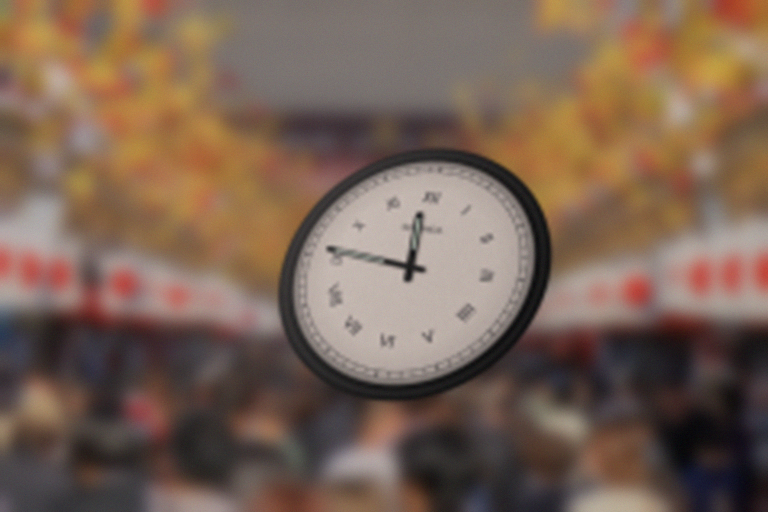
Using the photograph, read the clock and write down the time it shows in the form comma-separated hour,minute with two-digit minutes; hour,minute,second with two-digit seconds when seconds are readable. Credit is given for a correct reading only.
11,46
